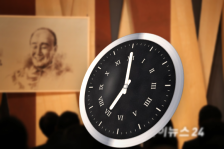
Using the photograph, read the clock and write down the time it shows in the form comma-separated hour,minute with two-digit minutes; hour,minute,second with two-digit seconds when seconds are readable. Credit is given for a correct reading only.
7,00
